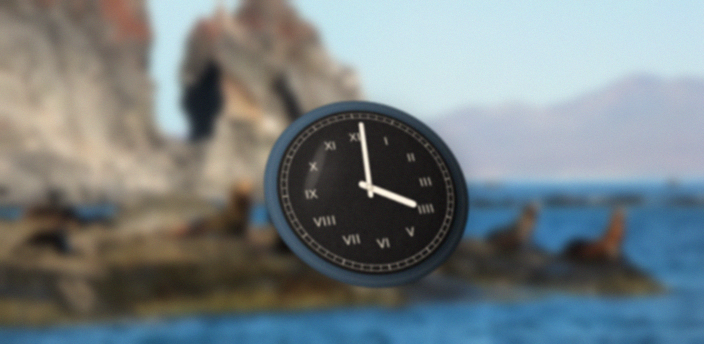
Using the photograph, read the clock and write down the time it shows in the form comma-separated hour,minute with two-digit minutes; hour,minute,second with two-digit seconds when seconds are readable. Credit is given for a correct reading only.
4,01
